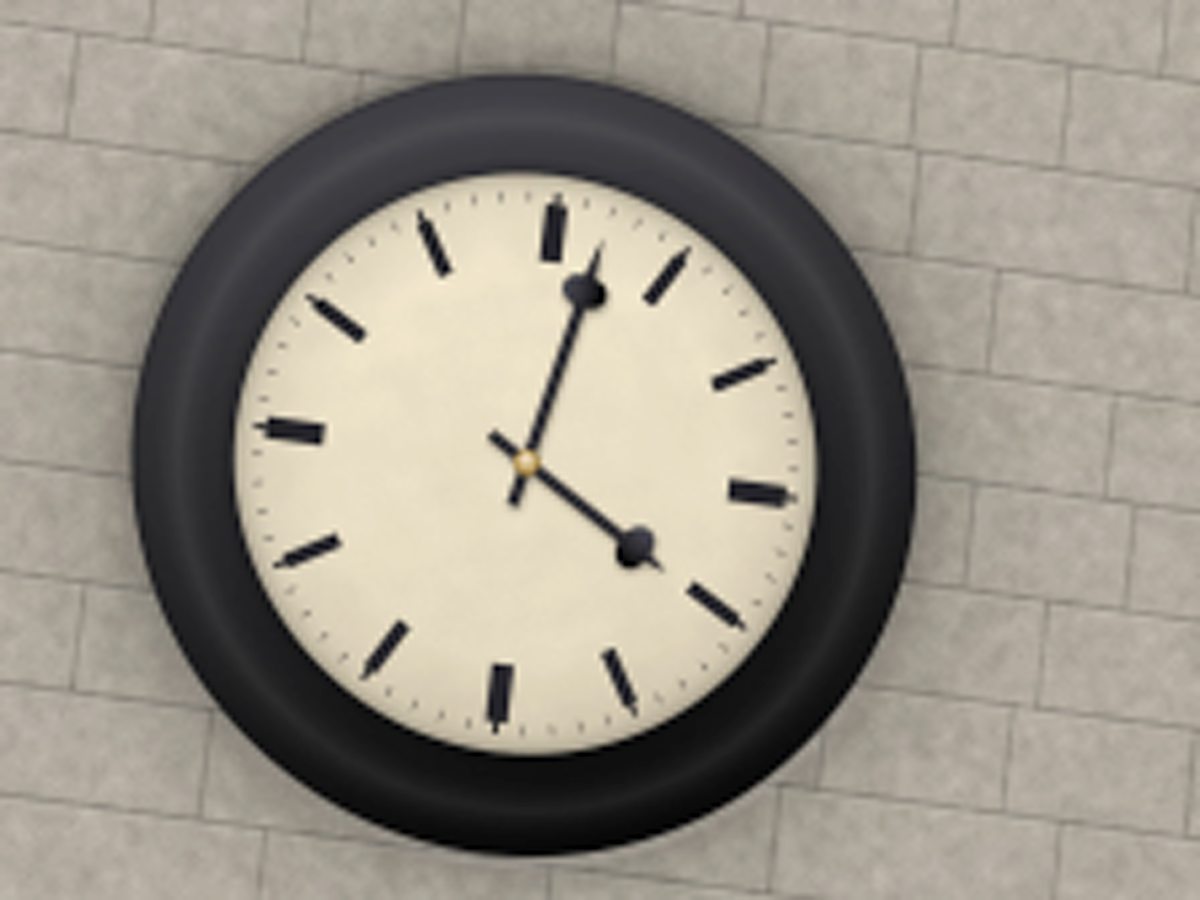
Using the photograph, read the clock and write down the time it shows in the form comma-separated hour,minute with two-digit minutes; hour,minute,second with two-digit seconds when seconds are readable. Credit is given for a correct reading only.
4,02
